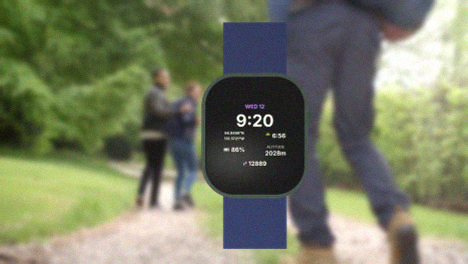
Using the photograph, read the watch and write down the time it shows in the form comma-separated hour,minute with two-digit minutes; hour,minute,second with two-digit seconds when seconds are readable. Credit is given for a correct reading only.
9,20
